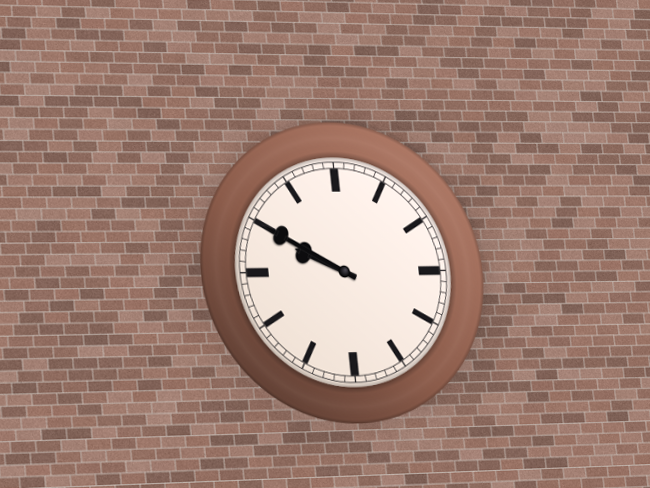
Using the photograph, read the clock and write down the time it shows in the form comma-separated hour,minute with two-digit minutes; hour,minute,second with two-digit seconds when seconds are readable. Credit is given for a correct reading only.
9,50
